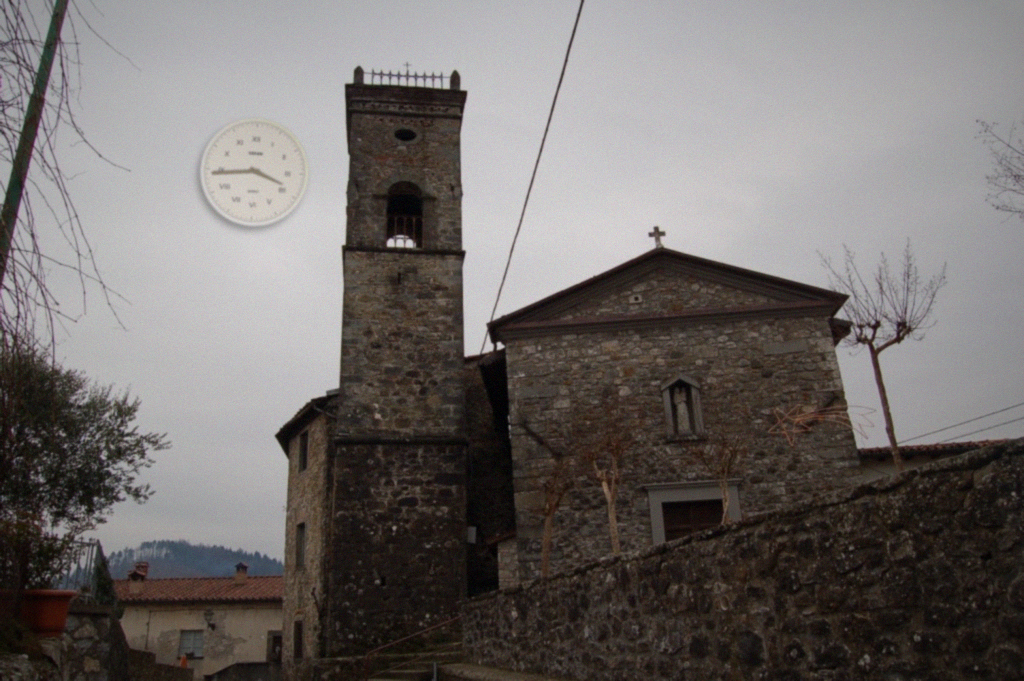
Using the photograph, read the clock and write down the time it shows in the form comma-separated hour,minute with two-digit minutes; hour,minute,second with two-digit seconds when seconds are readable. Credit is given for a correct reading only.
3,44
